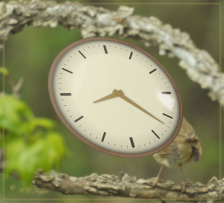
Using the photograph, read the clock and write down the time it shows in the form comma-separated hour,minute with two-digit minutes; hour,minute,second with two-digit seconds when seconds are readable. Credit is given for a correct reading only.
8,22
